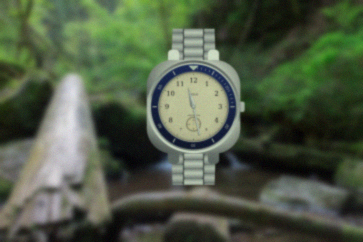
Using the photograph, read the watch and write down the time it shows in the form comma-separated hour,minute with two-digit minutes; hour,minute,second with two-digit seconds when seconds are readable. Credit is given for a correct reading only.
11,28
